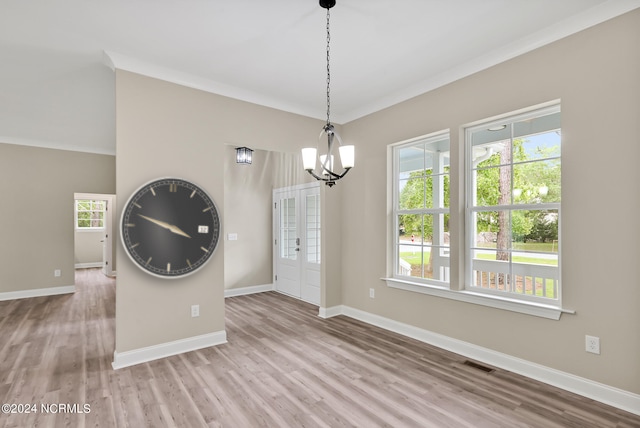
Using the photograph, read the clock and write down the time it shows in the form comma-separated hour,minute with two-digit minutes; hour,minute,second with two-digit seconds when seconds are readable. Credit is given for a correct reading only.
3,48
